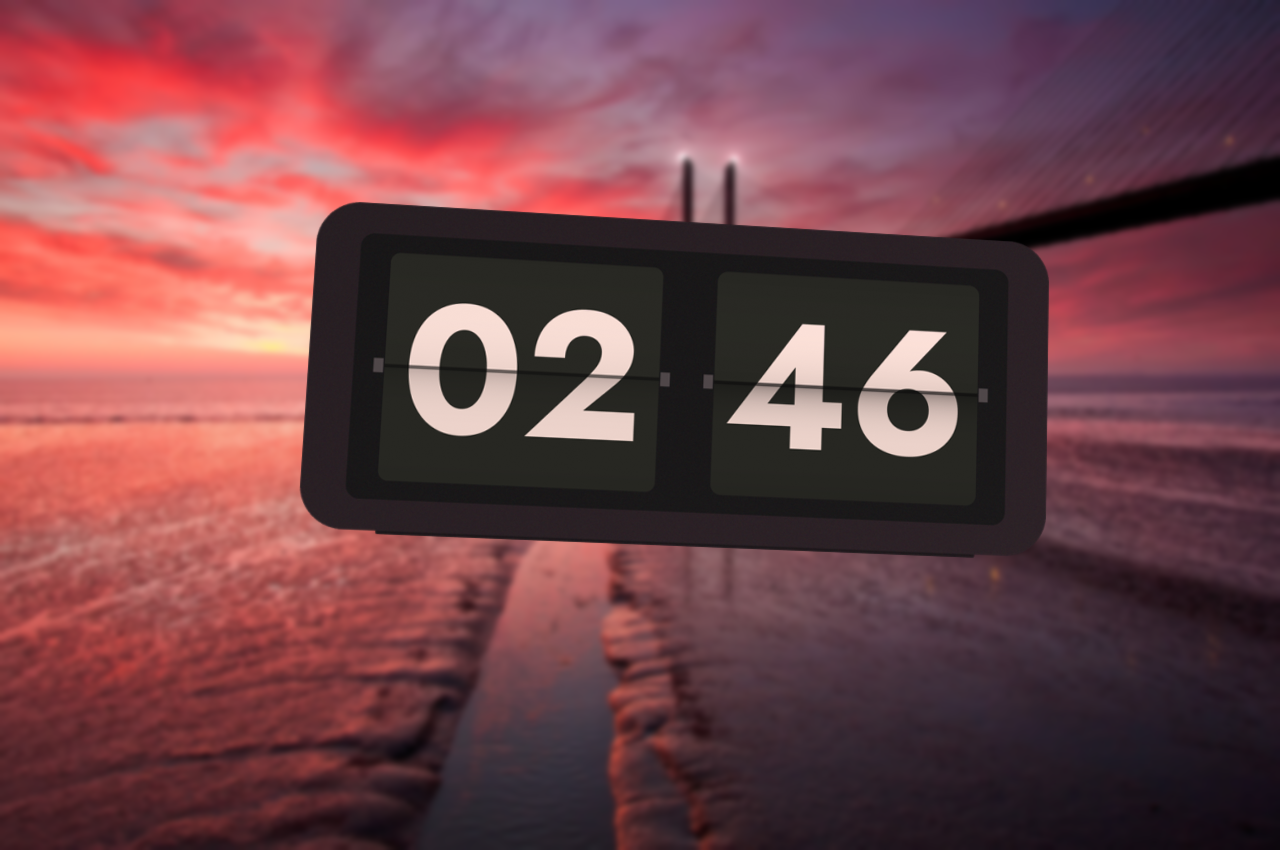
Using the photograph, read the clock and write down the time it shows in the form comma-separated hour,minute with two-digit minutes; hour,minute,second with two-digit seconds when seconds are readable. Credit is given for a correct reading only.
2,46
